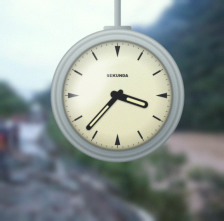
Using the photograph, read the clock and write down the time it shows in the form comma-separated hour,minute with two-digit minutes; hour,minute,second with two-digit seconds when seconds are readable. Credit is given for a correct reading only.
3,37
